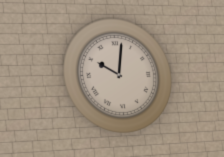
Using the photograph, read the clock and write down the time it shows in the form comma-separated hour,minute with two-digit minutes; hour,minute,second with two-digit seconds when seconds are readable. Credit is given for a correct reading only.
10,02
